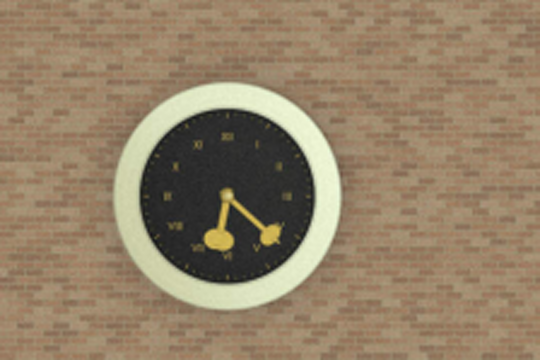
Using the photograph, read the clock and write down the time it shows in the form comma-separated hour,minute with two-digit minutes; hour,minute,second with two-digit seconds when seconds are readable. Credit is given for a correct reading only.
6,22
